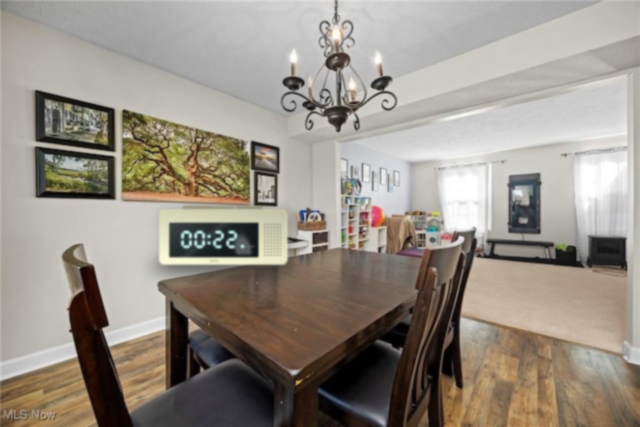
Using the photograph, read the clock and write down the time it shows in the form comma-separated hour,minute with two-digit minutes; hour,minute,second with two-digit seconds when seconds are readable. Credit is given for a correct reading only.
0,22
